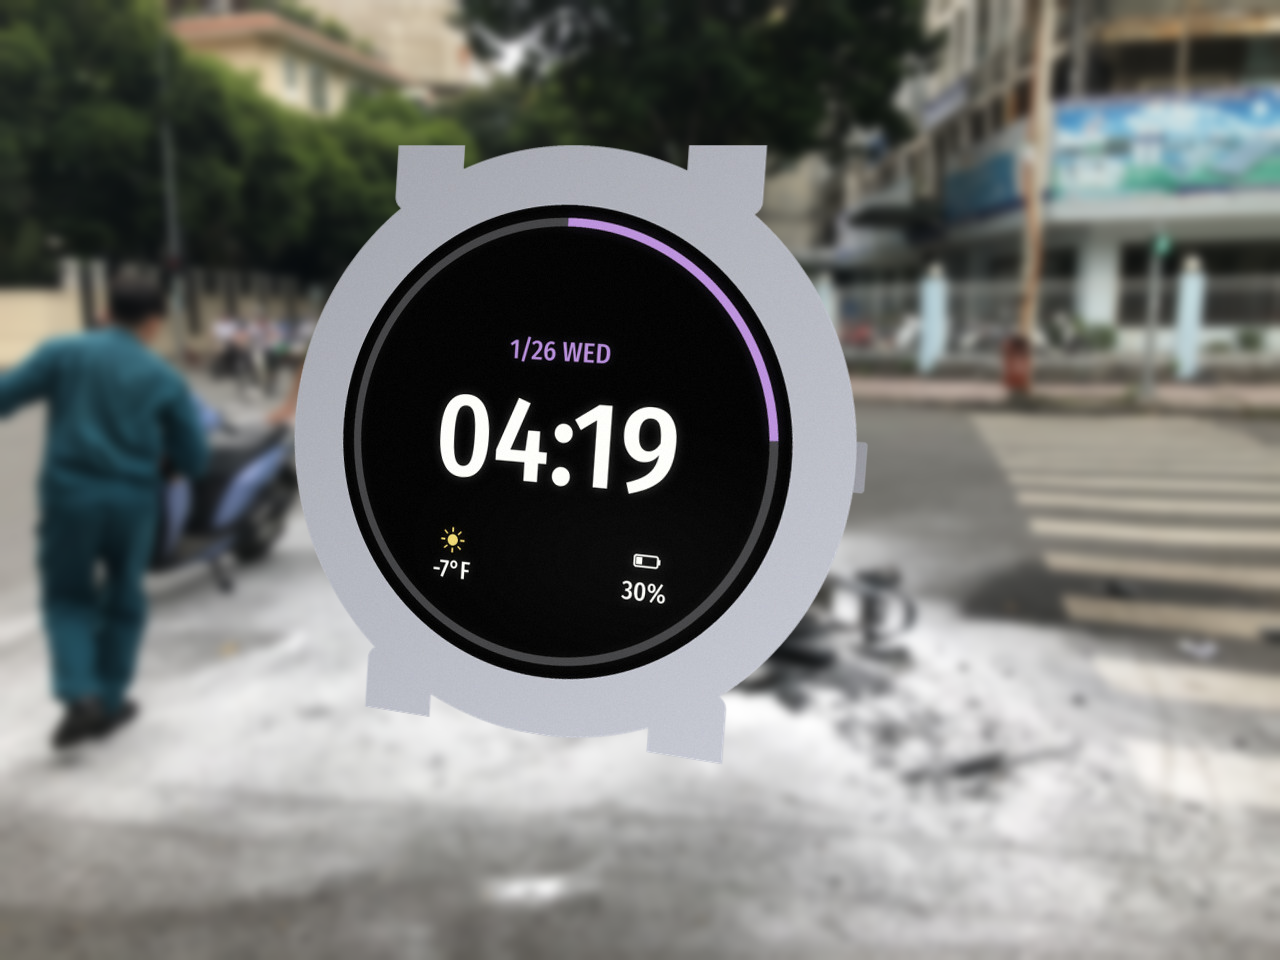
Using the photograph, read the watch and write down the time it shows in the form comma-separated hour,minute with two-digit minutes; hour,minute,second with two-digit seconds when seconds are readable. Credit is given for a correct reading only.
4,19
